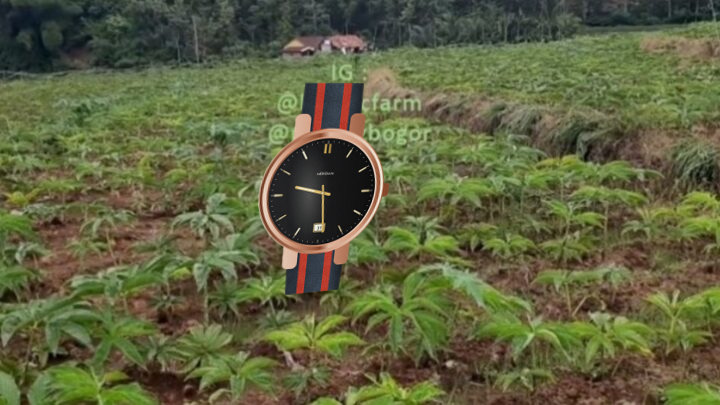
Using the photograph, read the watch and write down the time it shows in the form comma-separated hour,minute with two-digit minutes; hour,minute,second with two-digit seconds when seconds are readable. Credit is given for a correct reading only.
9,29
